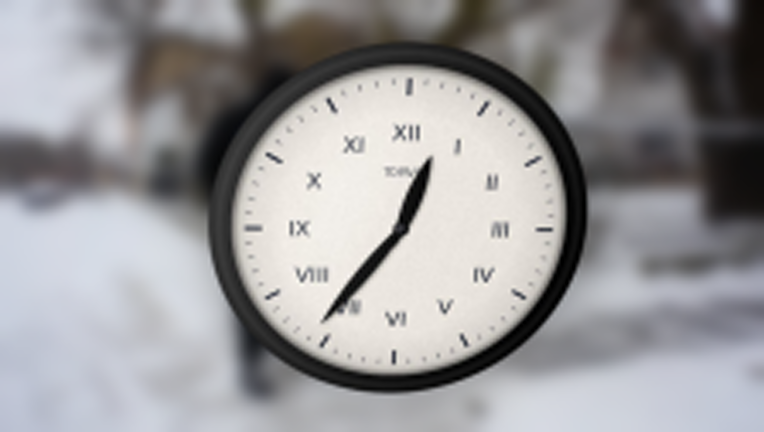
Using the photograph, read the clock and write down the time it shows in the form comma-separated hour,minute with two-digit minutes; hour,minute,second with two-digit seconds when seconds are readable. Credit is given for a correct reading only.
12,36
